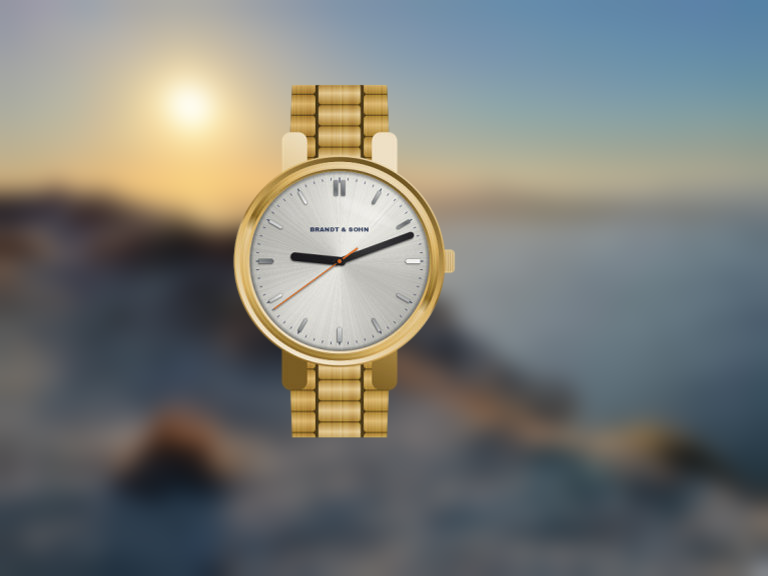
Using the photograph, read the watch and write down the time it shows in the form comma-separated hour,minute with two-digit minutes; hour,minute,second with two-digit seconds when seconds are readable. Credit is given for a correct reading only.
9,11,39
